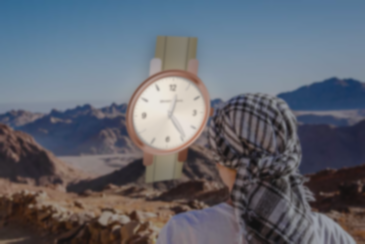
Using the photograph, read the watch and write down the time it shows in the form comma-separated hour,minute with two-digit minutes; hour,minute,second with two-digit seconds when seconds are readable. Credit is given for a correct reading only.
12,24
